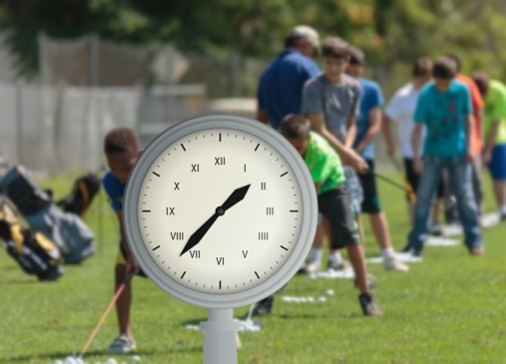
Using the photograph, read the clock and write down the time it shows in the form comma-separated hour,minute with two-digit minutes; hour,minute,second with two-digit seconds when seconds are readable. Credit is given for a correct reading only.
1,37
